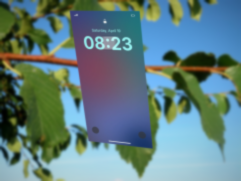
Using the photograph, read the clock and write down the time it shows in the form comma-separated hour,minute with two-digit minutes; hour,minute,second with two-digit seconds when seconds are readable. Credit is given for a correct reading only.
8,23
